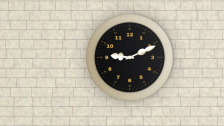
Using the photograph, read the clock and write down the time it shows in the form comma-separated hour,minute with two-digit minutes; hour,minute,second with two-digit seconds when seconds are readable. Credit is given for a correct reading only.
9,11
